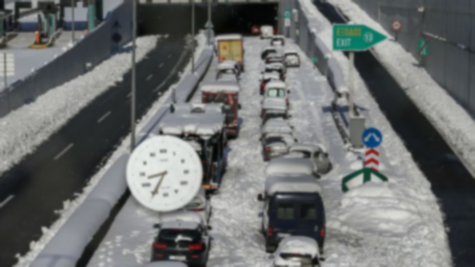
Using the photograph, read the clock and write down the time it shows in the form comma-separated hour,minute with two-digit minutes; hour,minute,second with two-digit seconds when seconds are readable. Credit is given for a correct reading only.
8,35
